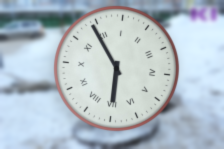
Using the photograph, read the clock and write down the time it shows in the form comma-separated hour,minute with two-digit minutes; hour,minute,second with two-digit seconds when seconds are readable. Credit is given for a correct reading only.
6,59
